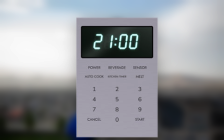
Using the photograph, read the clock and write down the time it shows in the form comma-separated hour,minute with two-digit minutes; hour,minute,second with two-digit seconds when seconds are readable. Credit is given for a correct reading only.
21,00
